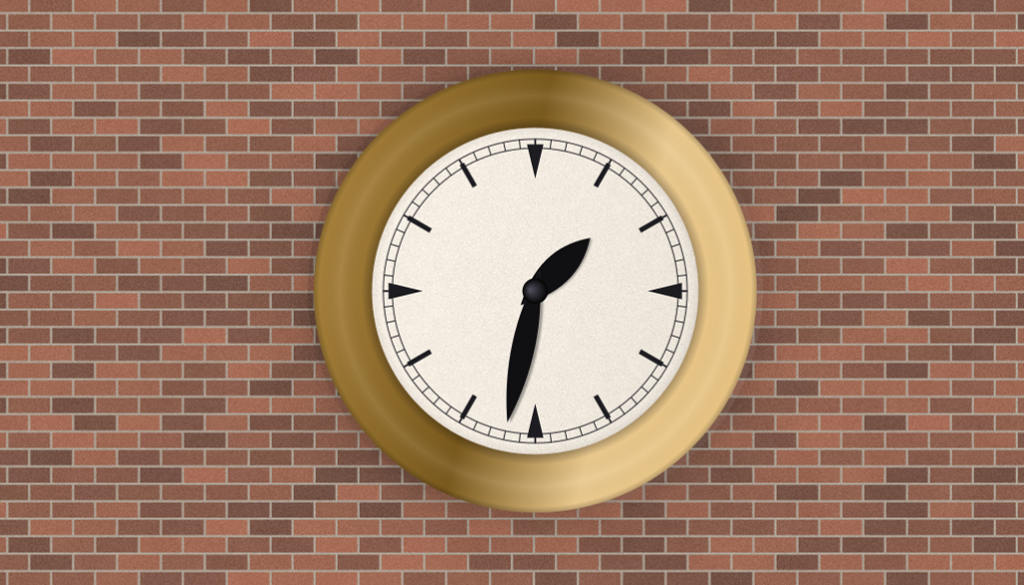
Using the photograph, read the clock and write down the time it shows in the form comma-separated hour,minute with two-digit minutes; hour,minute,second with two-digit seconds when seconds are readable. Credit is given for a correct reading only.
1,32
